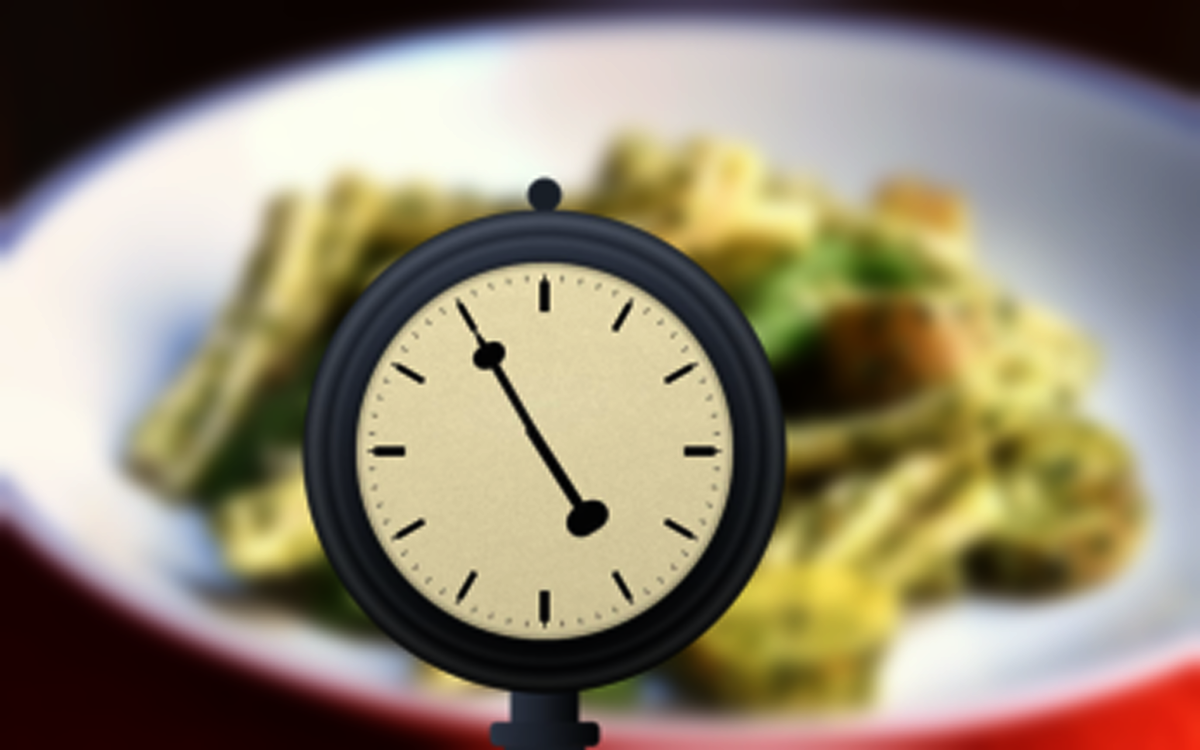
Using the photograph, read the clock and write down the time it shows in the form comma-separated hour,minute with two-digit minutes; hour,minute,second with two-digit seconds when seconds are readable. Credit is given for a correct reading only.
4,55
